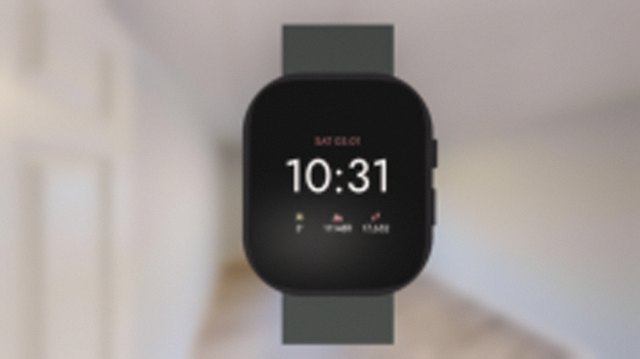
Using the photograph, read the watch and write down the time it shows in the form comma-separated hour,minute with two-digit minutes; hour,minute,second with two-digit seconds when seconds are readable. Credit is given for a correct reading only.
10,31
